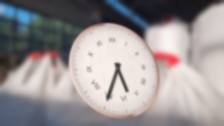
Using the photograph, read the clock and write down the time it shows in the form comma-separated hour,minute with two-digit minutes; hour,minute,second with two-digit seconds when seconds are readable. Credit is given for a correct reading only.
5,35
